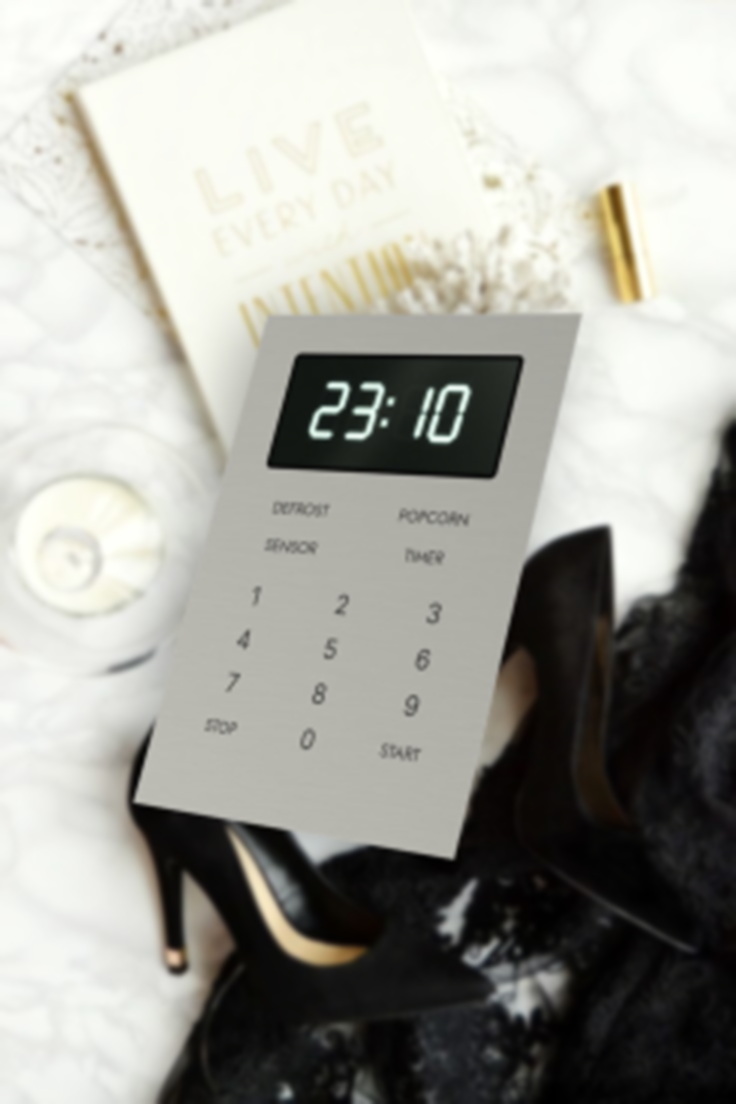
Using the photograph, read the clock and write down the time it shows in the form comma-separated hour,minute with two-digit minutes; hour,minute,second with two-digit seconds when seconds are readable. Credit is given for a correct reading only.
23,10
